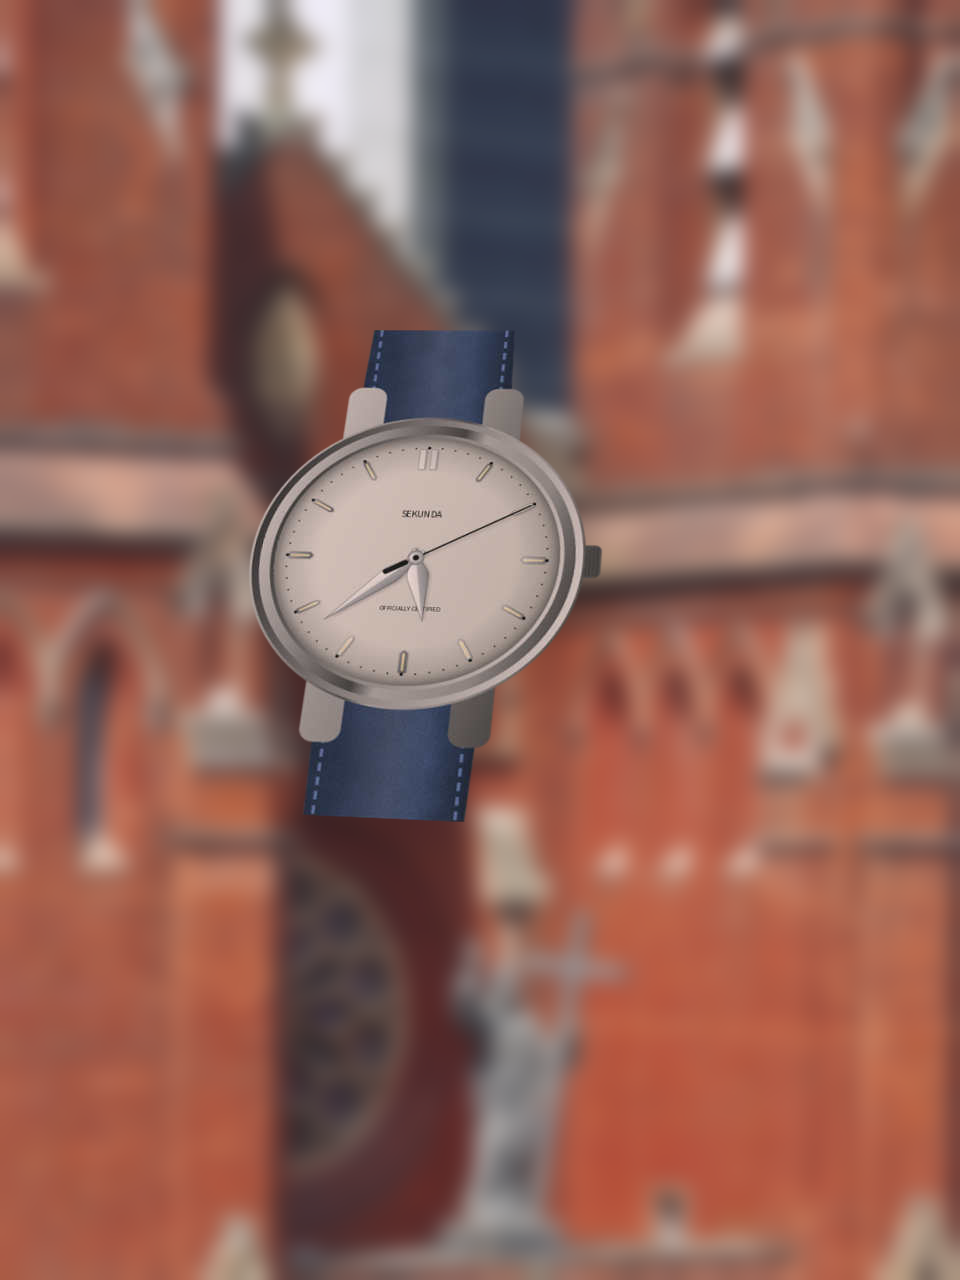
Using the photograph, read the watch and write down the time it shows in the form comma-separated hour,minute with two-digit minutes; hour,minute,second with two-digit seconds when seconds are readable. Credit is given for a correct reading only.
5,38,10
